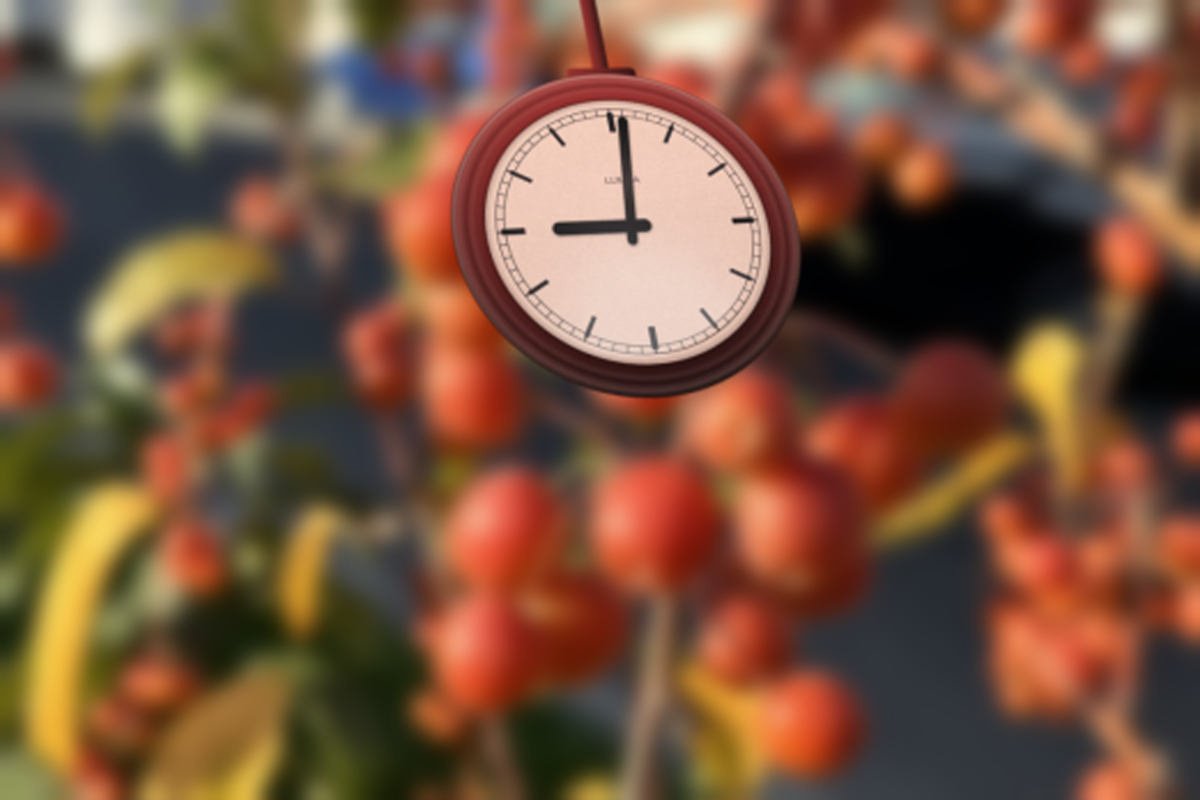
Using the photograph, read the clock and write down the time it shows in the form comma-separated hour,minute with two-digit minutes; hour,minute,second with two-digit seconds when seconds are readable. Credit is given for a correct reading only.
9,01
